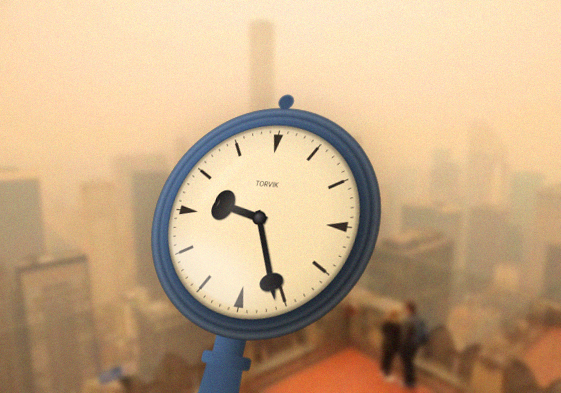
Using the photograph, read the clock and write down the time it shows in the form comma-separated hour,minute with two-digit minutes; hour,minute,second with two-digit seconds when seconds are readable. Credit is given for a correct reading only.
9,26
